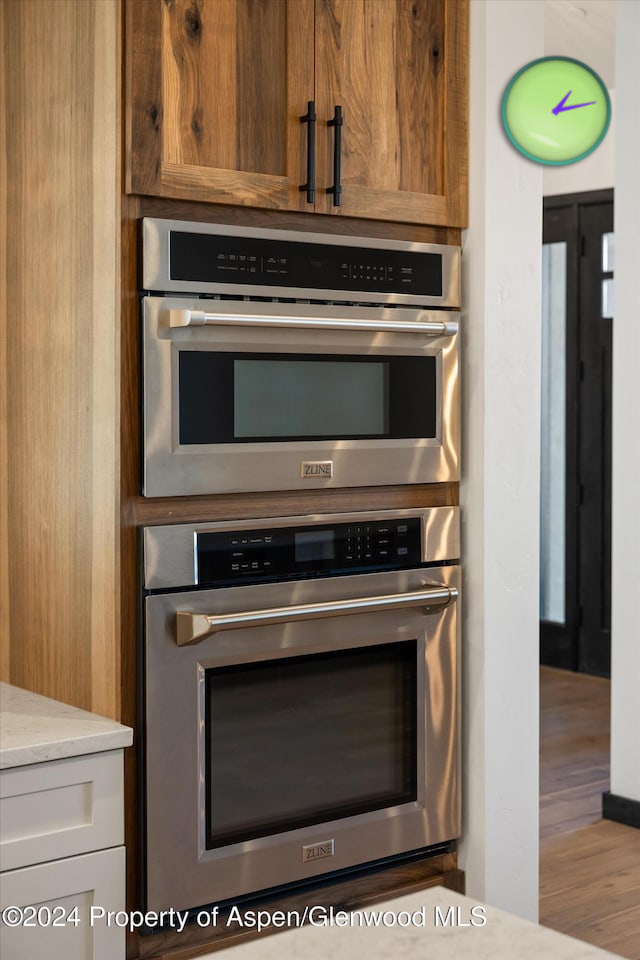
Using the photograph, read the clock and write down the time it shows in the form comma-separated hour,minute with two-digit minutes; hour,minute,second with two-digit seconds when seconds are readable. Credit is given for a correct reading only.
1,13
